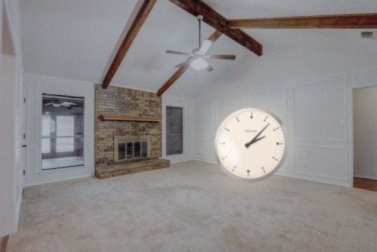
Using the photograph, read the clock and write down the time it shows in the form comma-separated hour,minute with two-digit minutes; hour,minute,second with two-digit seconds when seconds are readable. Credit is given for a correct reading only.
2,07
